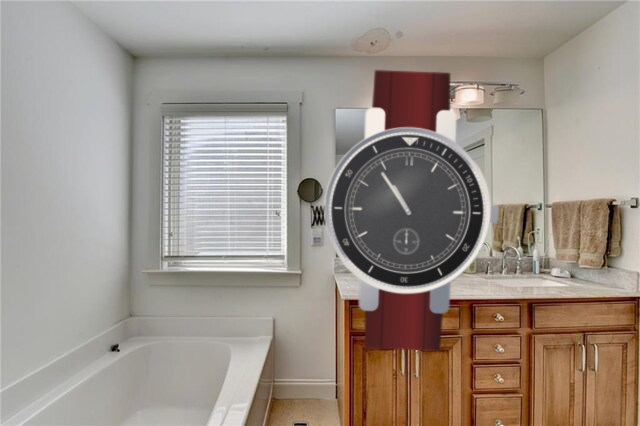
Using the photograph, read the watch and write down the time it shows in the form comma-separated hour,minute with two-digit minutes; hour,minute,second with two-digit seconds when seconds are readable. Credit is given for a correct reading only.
10,54
